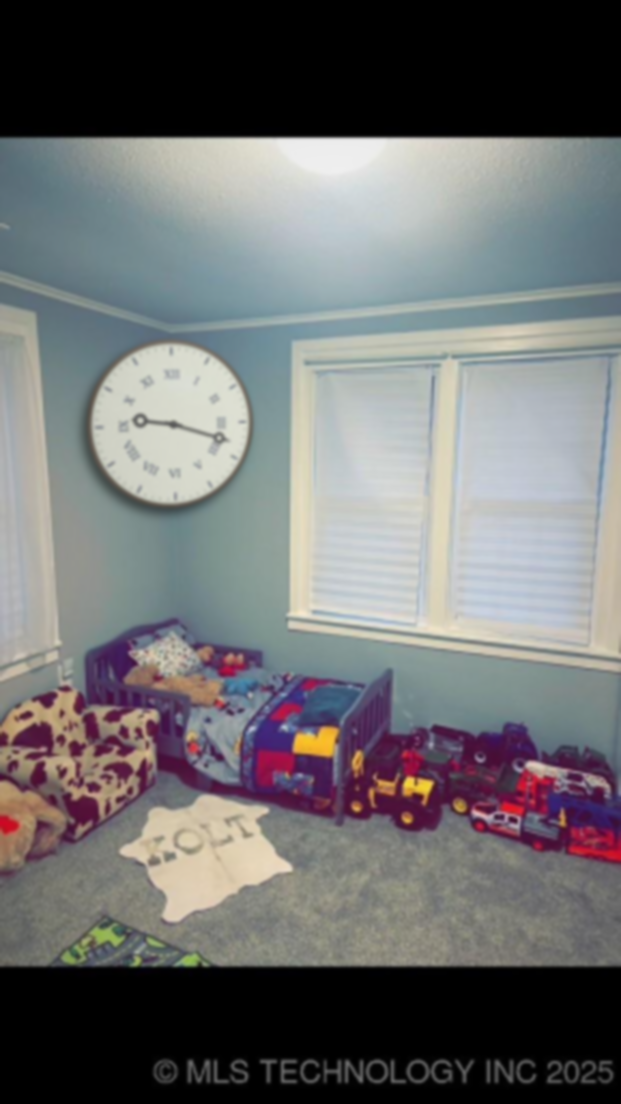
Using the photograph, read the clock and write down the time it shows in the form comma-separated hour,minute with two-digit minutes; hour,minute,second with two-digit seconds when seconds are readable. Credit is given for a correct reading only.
9,18
